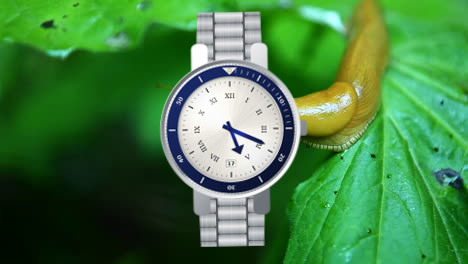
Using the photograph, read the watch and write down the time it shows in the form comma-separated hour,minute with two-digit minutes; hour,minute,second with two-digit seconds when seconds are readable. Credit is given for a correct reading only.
5,19
